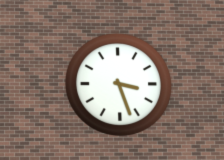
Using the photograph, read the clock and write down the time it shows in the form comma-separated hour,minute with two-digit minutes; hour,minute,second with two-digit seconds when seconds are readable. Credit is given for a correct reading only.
3,27
